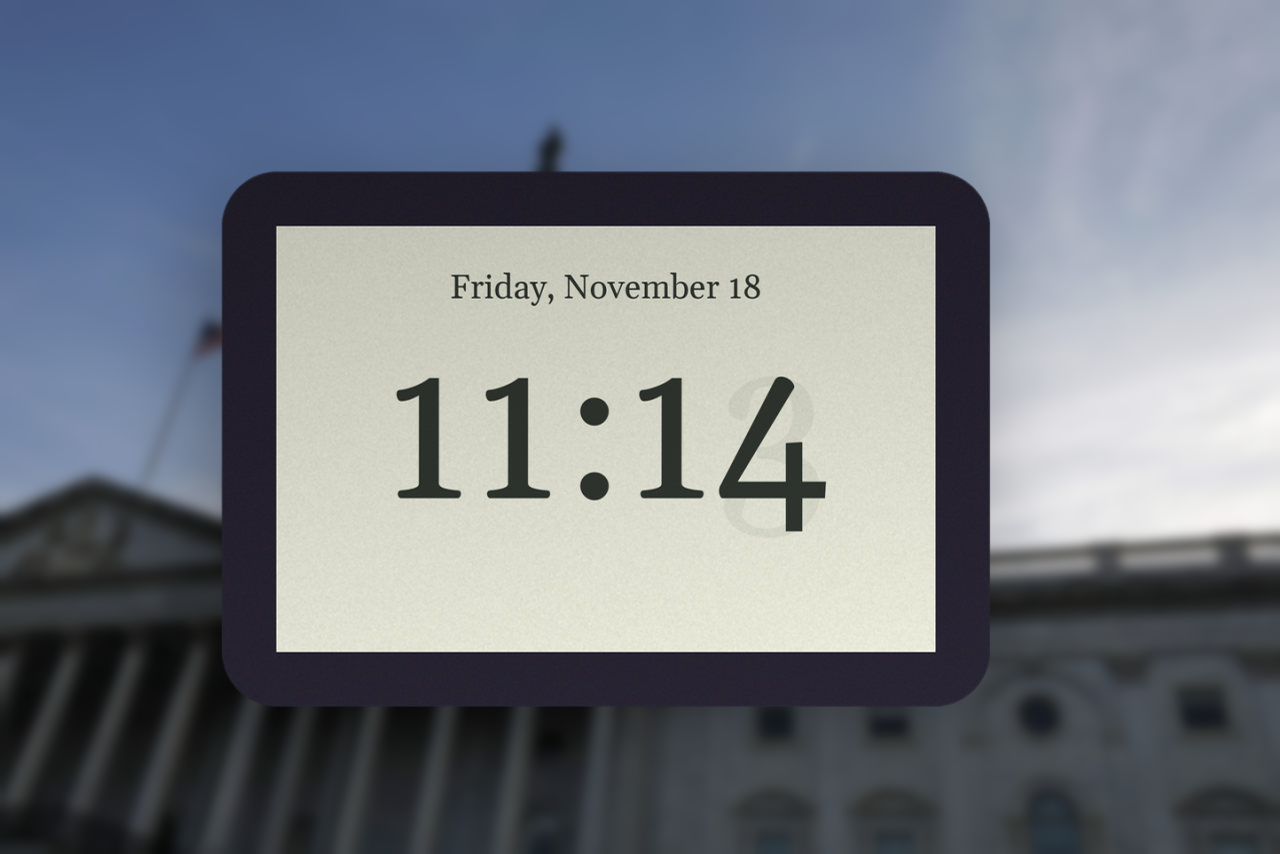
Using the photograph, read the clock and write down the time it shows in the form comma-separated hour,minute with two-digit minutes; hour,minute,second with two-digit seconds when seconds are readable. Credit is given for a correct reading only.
11,14
